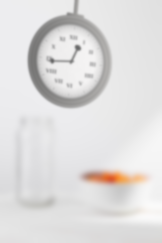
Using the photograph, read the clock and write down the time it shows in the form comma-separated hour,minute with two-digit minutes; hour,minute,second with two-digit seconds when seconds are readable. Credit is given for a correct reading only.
12,44
